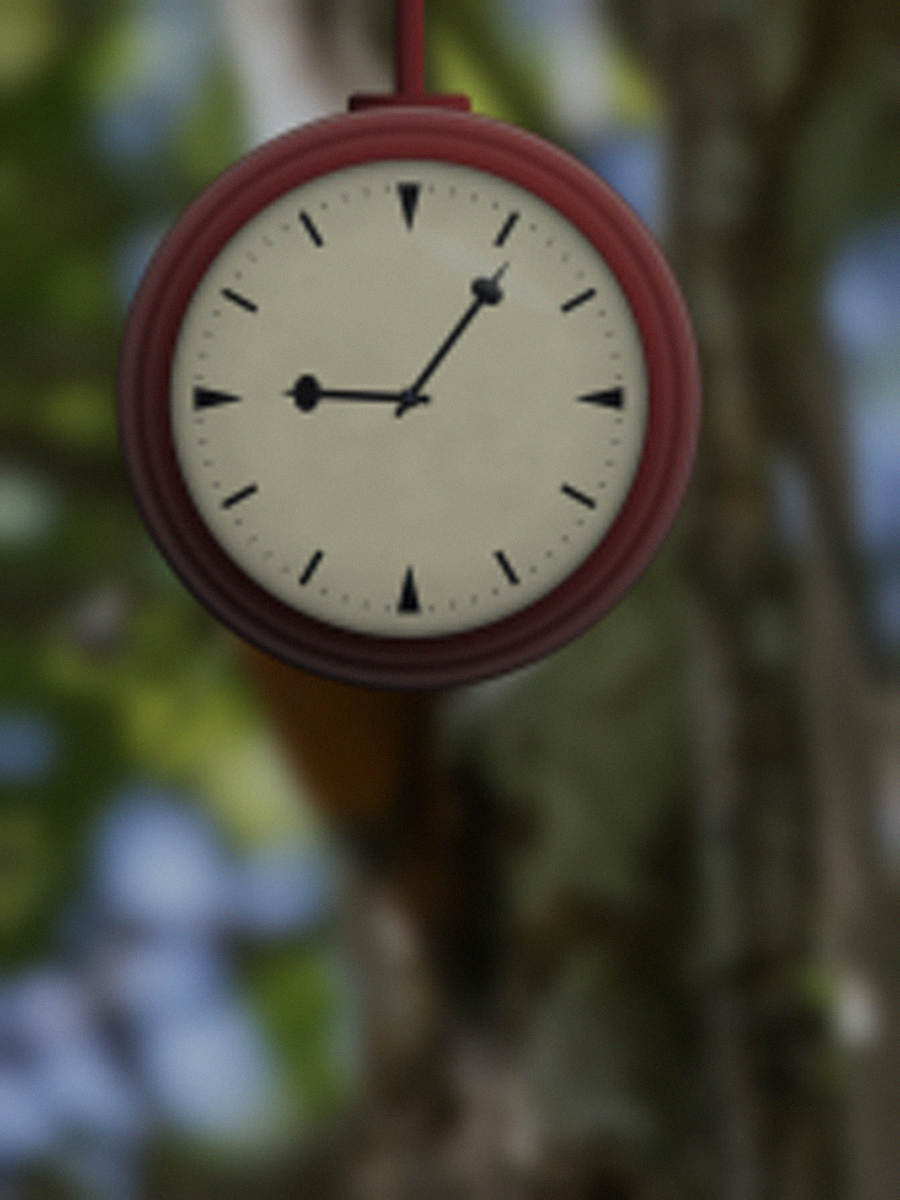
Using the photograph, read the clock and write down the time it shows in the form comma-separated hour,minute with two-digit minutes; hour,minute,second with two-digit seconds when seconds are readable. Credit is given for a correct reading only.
9,06
